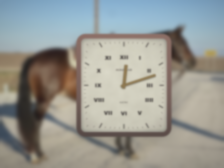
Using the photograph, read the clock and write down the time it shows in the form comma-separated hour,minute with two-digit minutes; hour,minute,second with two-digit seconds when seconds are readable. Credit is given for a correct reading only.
12,12
